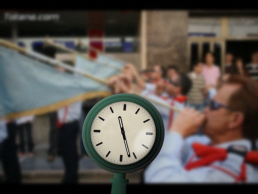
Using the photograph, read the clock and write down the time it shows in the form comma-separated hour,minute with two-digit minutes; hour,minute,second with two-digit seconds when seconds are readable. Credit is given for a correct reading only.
11,27
